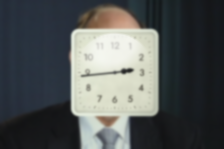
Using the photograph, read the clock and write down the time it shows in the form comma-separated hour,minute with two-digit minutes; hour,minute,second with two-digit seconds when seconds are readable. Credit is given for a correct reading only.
2,44
